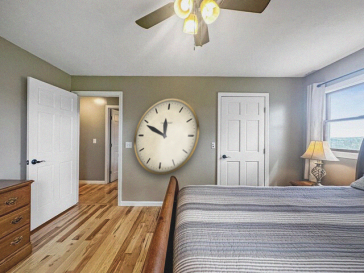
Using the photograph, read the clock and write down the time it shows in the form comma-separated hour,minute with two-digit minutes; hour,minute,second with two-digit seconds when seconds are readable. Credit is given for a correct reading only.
11,49
